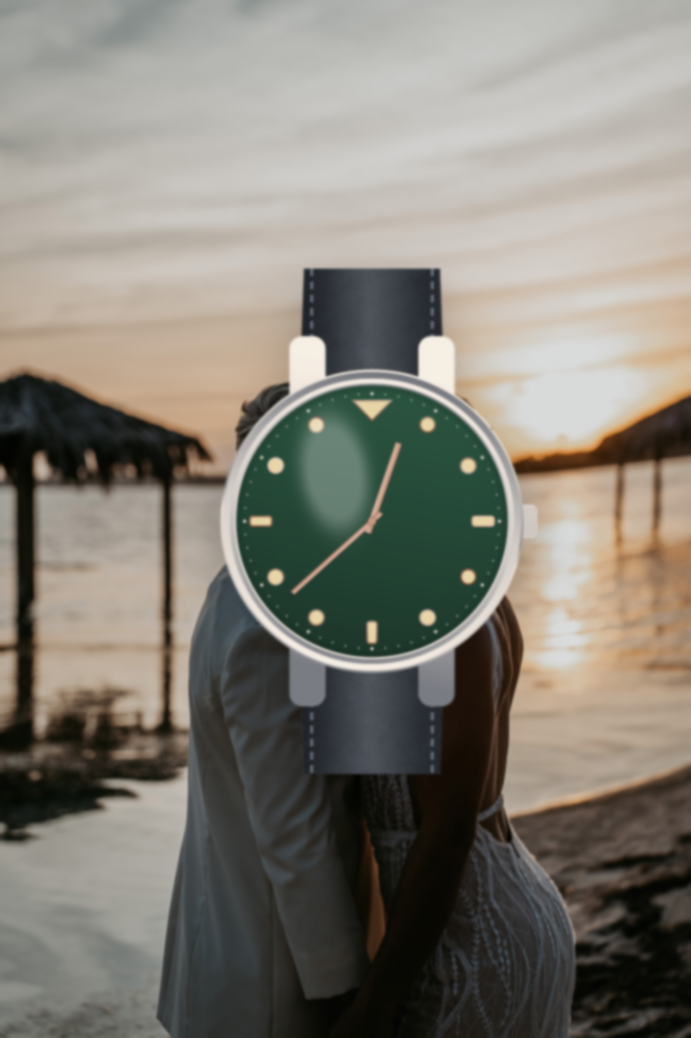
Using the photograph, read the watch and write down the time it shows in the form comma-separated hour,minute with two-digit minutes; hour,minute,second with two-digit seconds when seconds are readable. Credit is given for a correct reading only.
12,38
